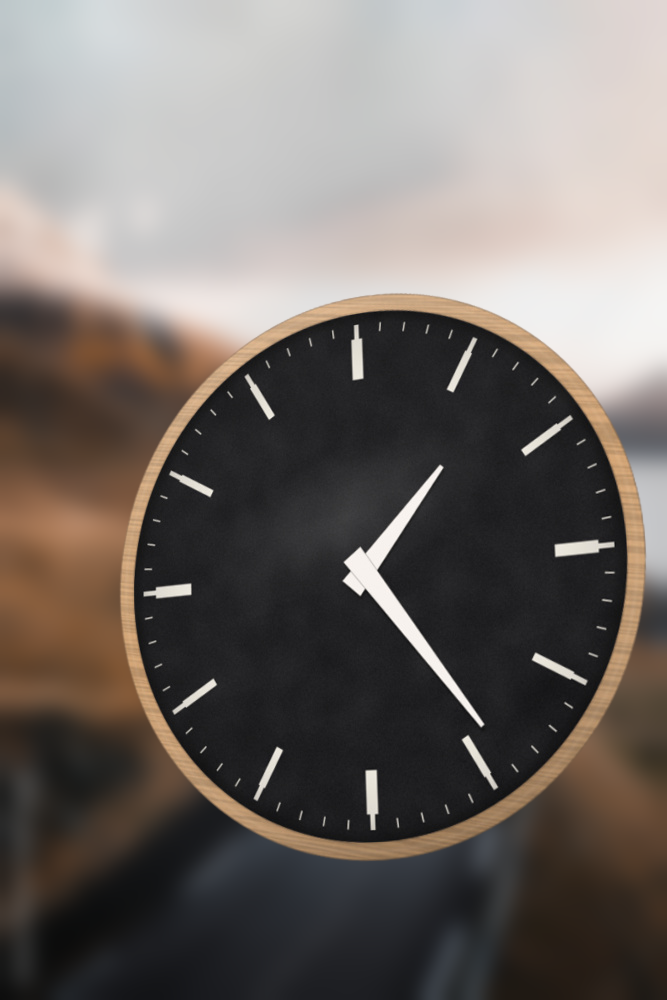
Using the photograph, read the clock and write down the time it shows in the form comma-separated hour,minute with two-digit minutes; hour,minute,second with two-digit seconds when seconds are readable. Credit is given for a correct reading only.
1,24
